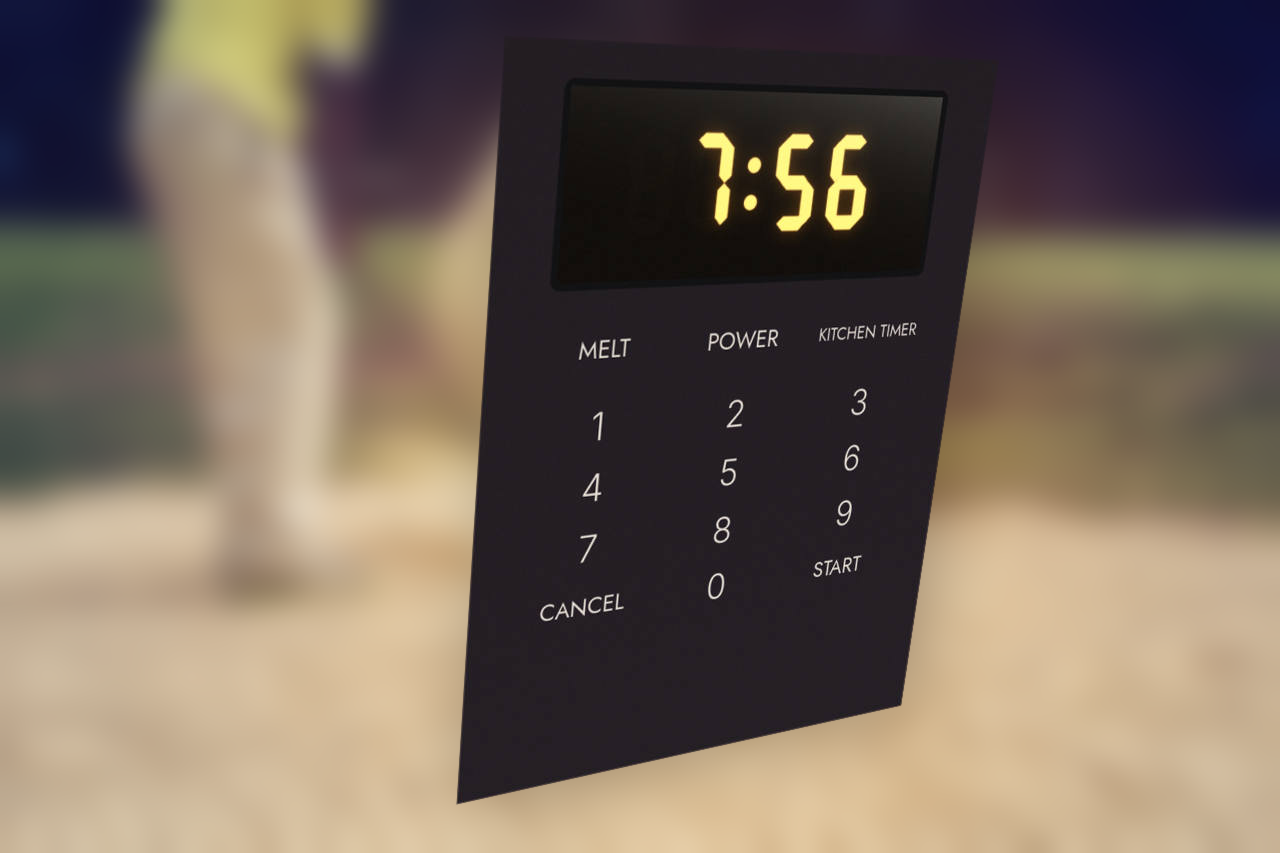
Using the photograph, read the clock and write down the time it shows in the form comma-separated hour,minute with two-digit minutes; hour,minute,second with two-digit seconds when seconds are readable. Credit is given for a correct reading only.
7,56
